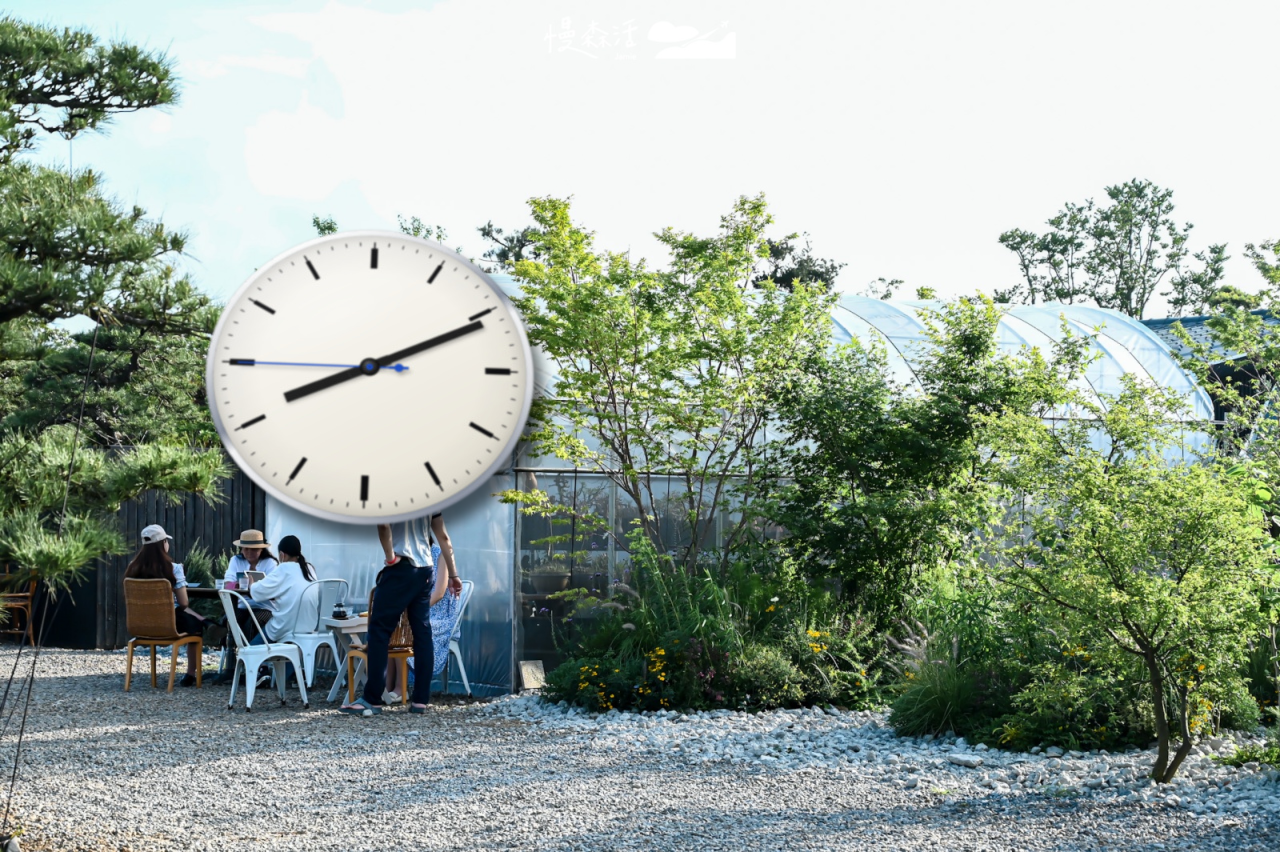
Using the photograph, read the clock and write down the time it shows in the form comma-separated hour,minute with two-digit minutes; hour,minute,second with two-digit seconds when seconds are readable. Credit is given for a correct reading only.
8,10,45
